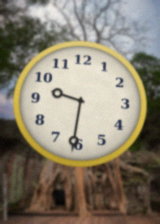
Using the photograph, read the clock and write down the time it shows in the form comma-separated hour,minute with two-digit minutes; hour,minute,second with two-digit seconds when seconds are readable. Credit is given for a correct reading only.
9,31
